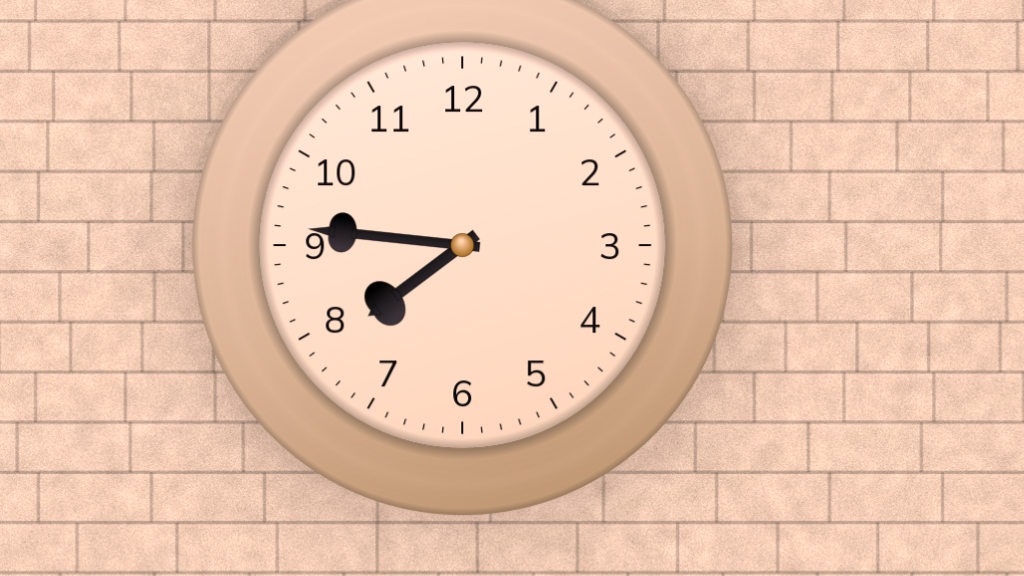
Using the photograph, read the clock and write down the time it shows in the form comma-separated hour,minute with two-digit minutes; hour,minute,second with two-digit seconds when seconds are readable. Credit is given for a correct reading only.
7,46
